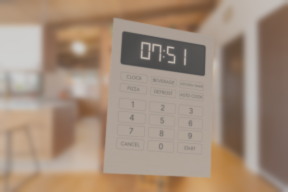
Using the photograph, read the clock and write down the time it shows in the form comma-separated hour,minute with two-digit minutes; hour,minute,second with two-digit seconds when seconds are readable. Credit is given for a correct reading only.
7,51
